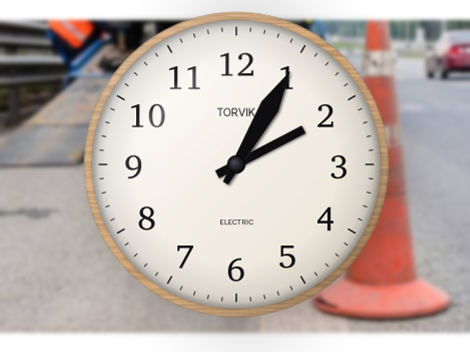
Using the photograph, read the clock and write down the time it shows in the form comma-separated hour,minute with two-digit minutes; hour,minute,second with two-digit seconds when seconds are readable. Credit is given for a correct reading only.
2,05
